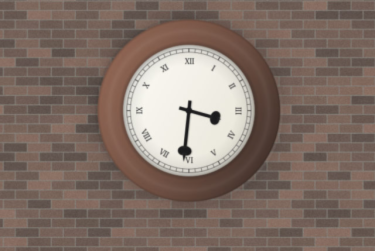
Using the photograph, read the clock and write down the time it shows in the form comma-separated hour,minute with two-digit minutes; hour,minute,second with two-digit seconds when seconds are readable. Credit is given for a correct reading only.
3,31
